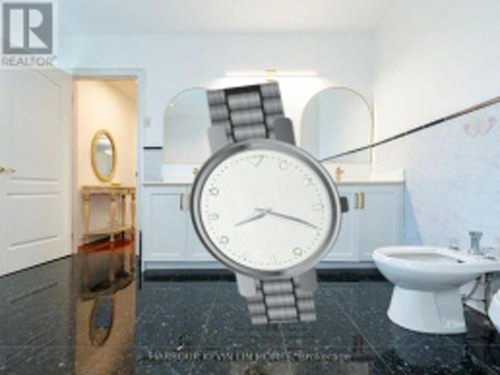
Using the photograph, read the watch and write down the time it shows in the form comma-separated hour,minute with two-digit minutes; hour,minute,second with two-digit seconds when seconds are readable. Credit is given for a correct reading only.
8,19
